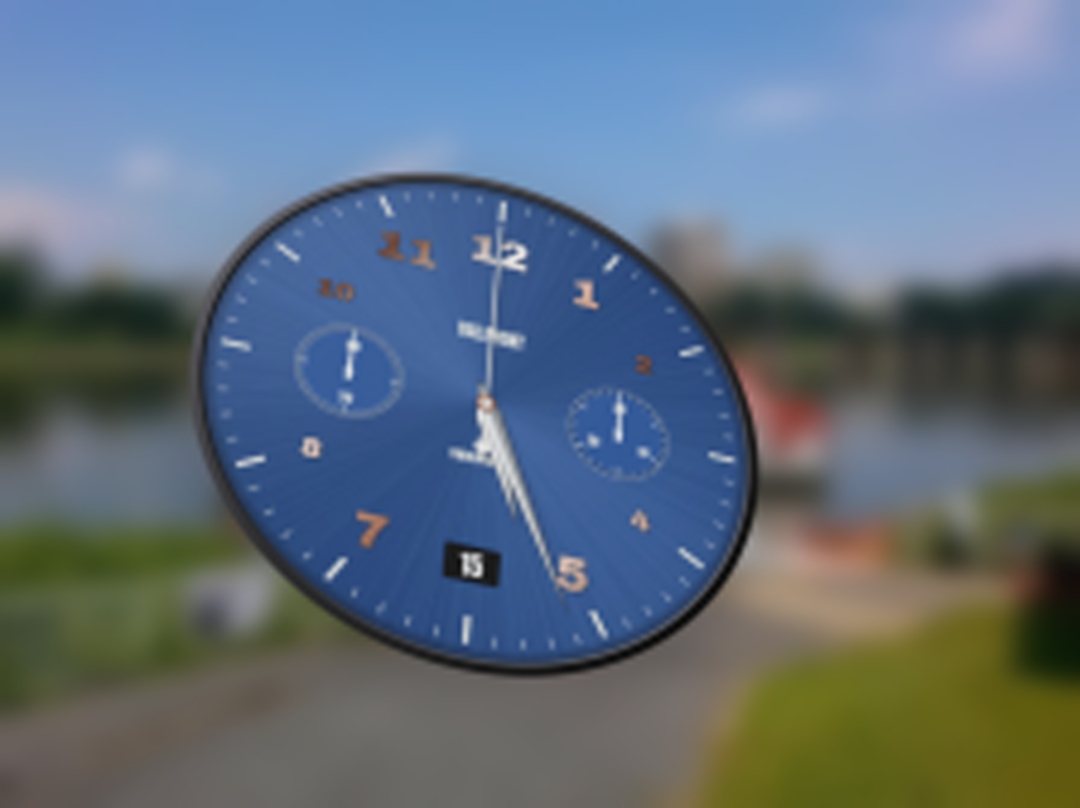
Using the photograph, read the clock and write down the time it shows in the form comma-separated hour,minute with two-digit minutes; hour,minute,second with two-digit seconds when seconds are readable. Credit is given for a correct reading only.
5,26
